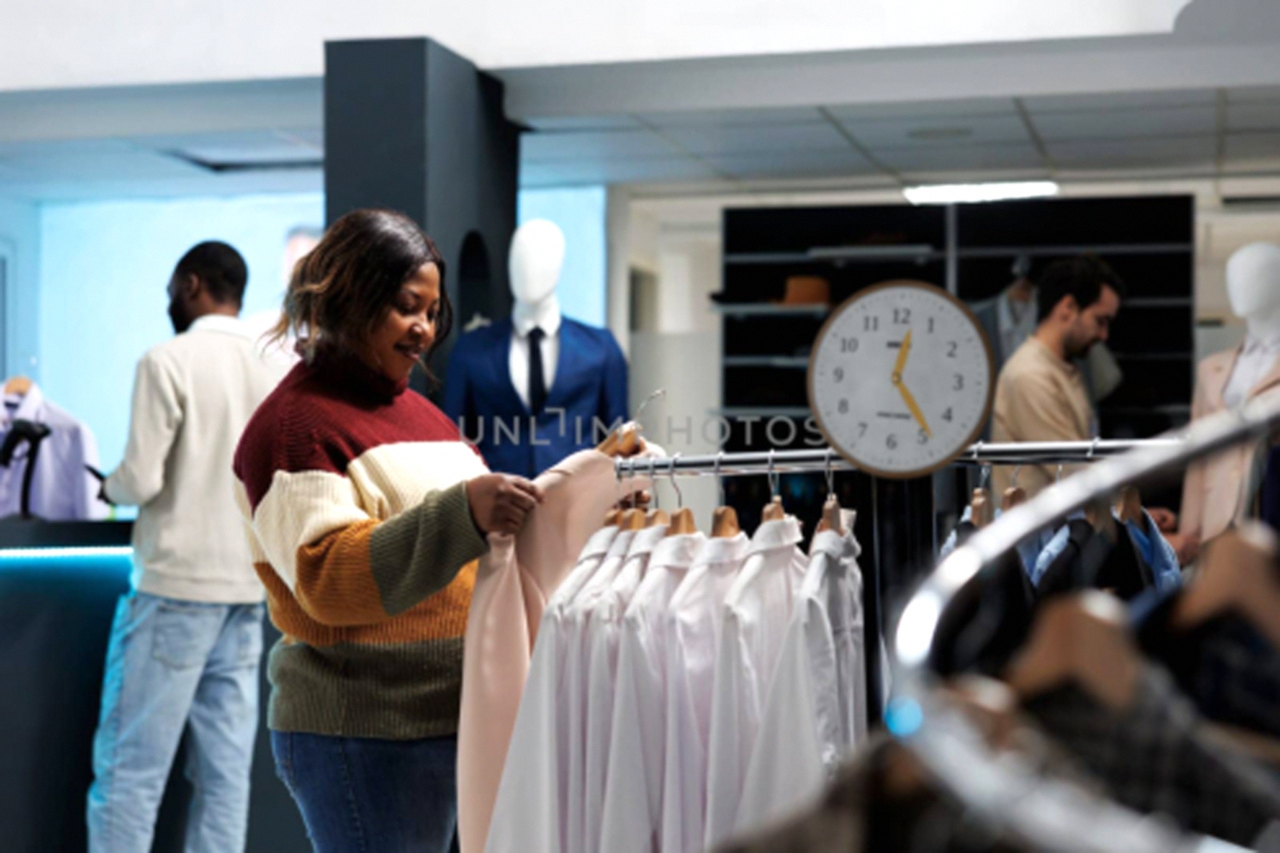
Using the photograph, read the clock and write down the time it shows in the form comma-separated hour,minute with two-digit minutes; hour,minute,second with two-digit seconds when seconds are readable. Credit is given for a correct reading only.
12,24
